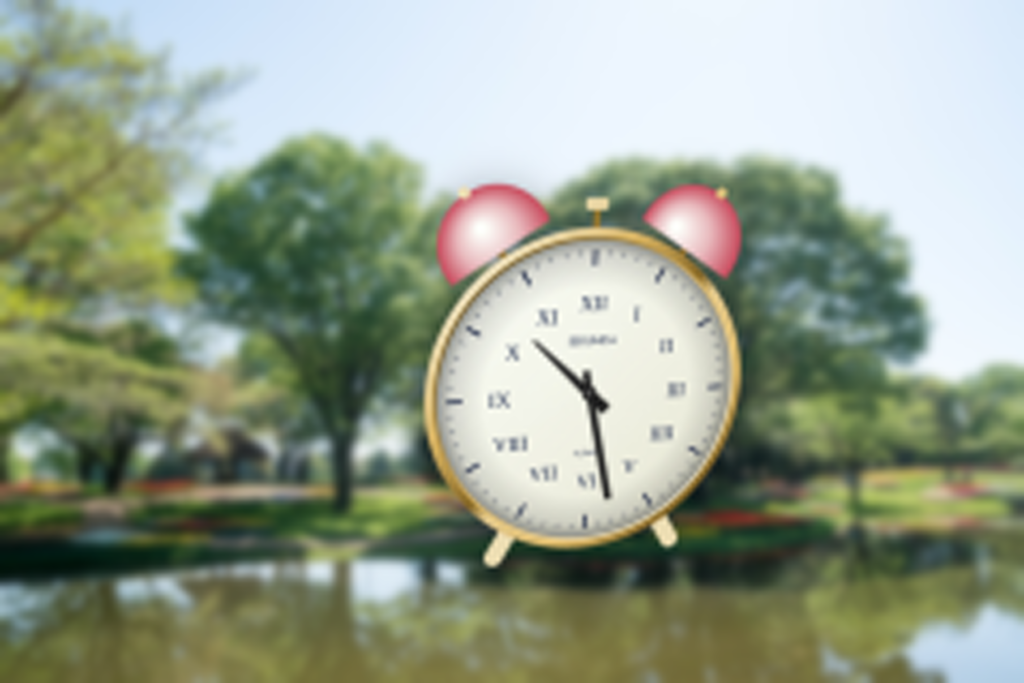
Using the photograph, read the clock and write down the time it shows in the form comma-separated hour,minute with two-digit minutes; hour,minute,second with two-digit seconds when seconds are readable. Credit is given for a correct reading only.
10,28
